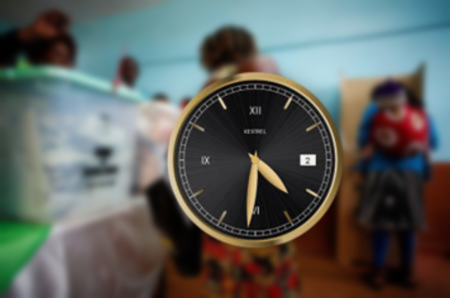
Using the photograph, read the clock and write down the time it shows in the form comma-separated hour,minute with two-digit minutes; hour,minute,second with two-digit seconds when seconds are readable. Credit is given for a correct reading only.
4,31
